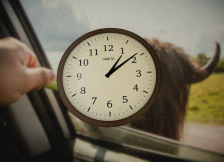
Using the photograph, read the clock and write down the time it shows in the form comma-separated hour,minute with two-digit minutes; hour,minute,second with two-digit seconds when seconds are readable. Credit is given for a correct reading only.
1,09
